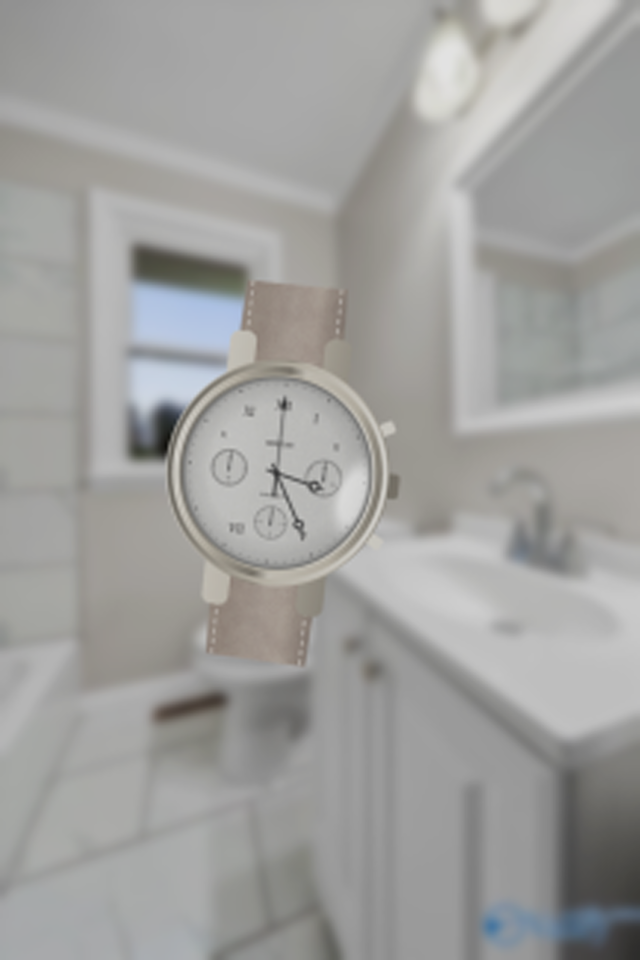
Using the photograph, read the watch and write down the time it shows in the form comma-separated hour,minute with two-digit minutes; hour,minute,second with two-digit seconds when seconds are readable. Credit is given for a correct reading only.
3,25
